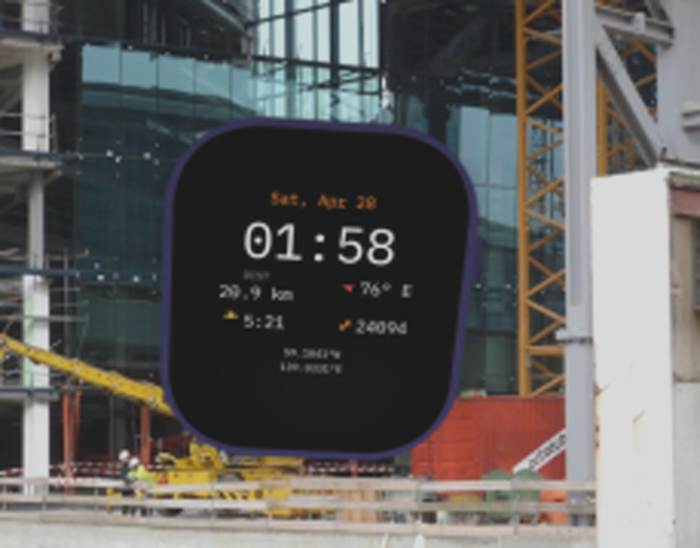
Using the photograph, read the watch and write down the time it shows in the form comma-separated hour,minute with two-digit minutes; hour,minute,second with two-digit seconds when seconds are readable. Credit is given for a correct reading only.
1,58
